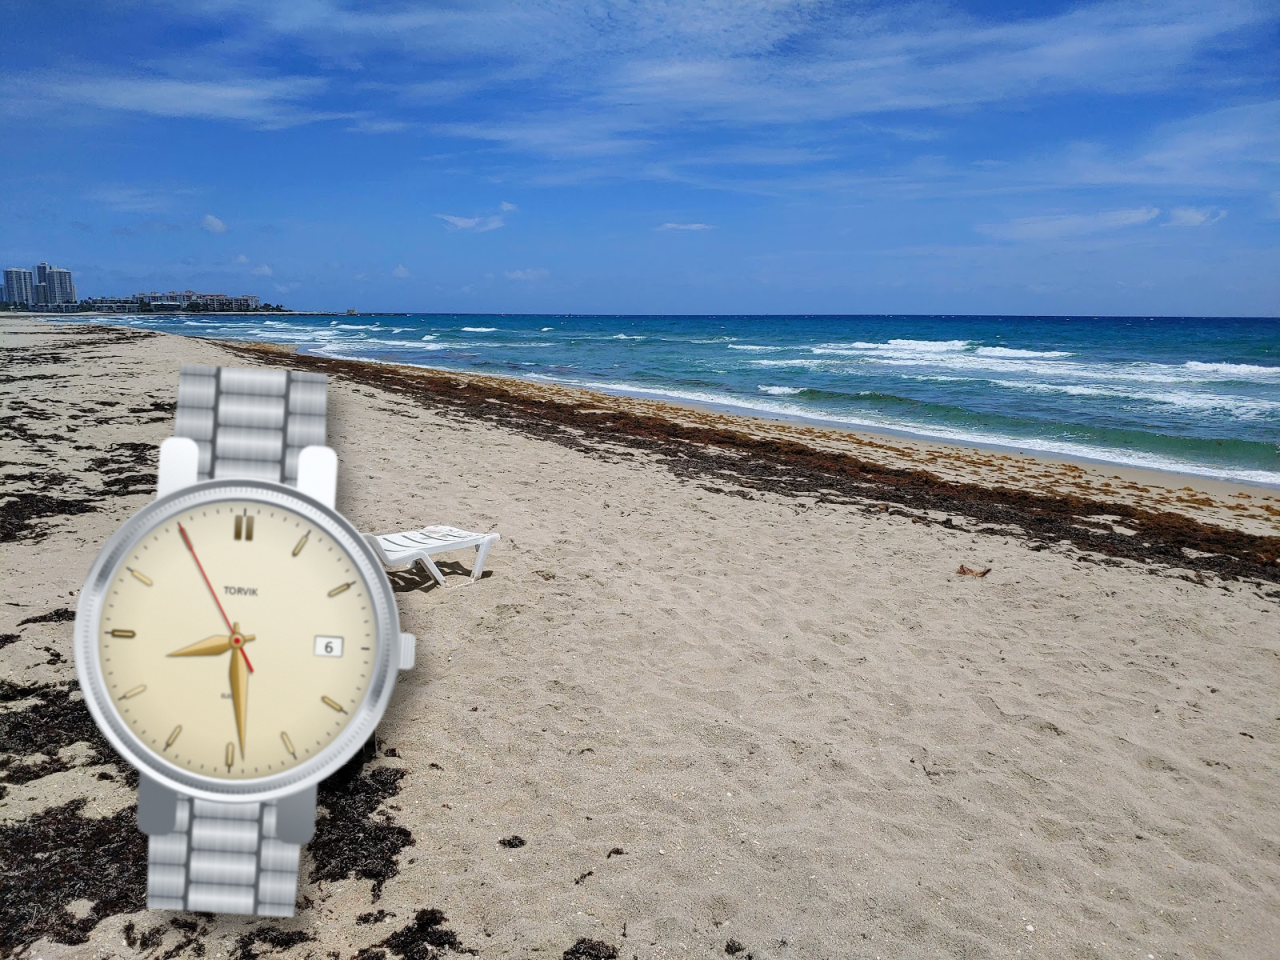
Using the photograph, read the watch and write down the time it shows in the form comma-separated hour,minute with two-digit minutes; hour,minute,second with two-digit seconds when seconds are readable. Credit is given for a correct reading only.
8,28,55
